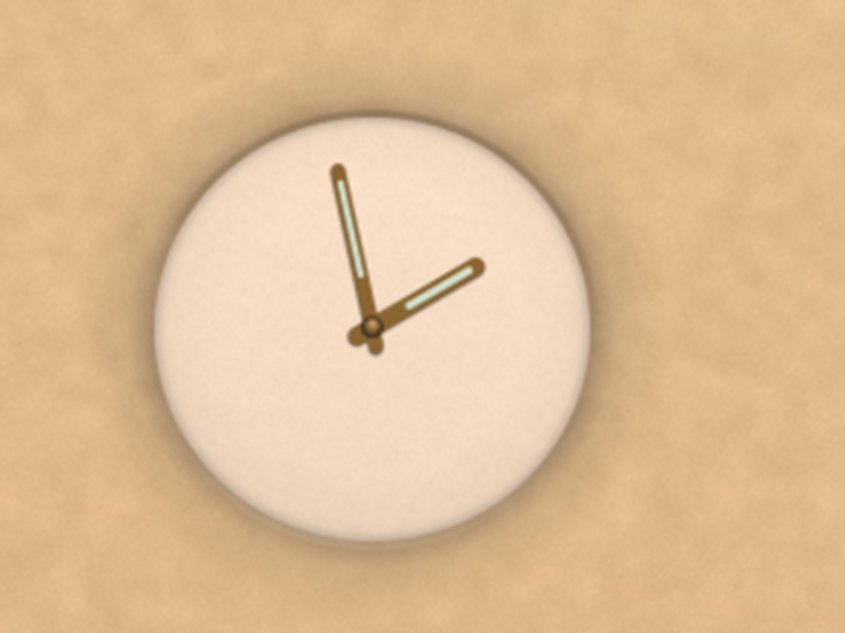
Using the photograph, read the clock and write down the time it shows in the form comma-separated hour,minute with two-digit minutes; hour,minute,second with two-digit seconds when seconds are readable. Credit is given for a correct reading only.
1,58
